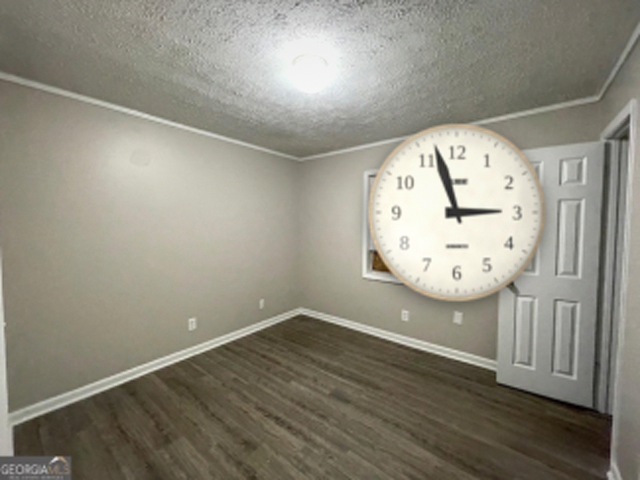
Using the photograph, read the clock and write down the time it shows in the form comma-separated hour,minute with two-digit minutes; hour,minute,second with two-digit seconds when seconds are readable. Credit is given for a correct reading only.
2,57
